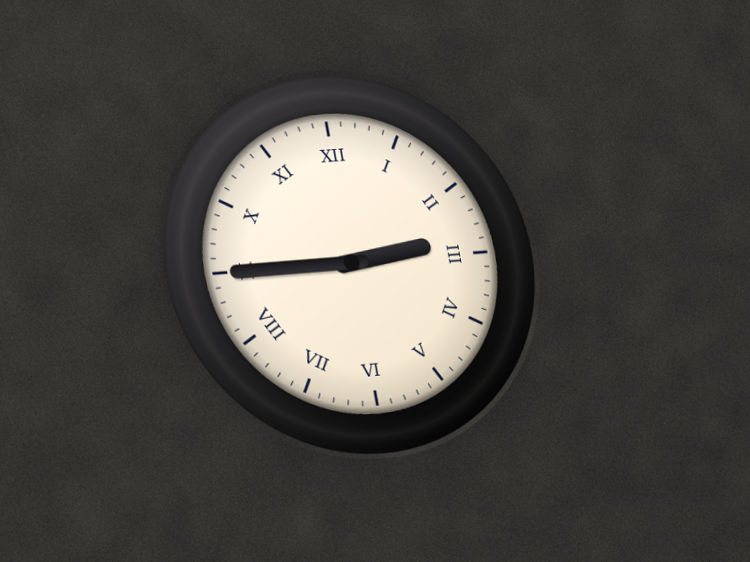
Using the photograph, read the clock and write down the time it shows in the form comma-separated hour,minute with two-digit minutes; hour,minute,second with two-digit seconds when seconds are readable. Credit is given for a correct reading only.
2,45
